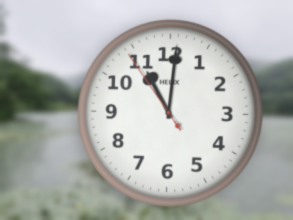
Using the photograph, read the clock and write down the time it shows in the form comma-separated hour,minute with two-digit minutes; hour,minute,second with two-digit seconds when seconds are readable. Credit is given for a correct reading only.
11,00,54
